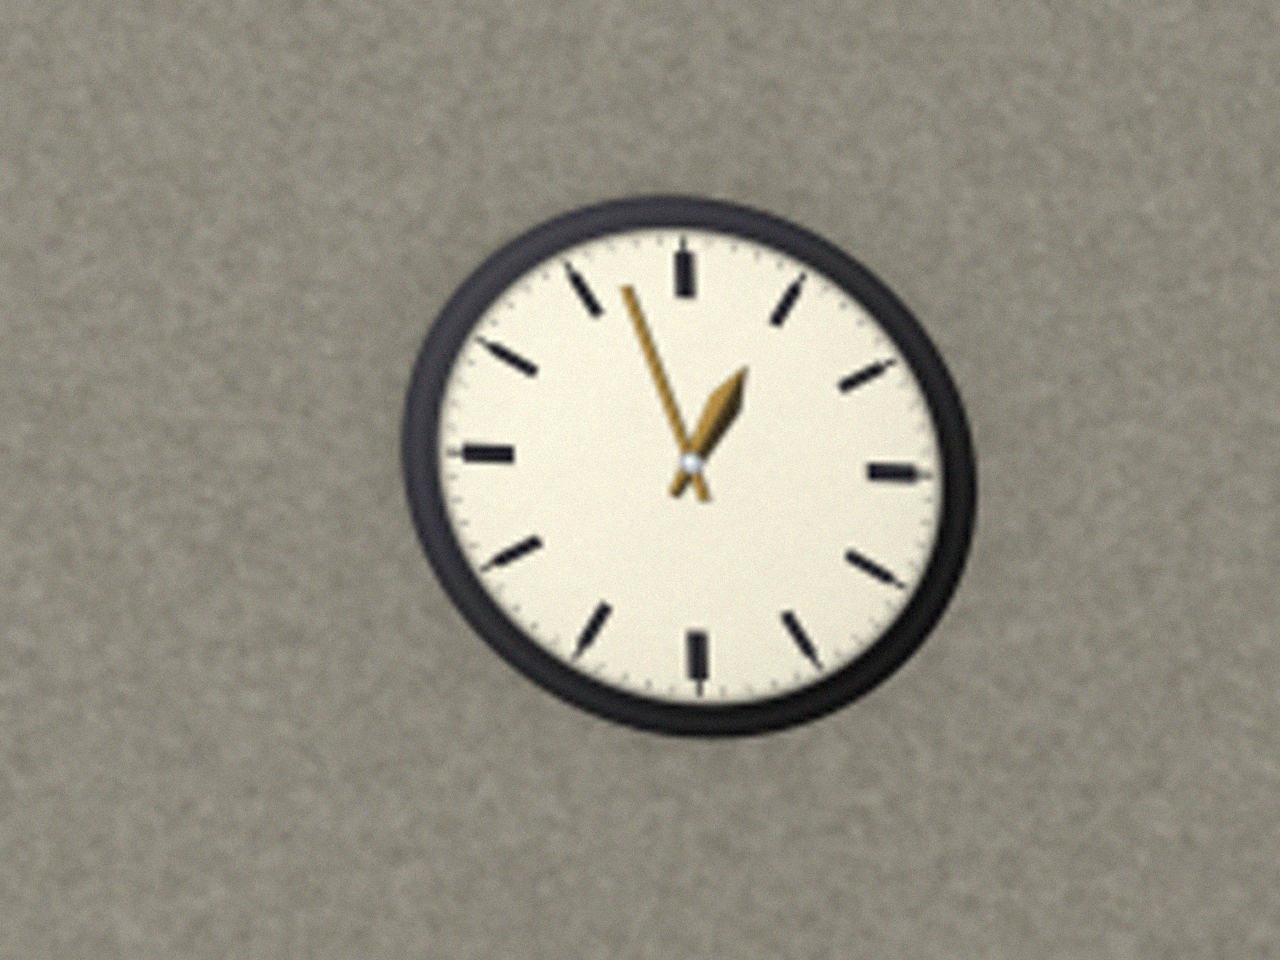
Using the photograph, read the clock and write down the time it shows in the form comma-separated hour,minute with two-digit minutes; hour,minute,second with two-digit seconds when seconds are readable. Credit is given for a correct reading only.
12,57
